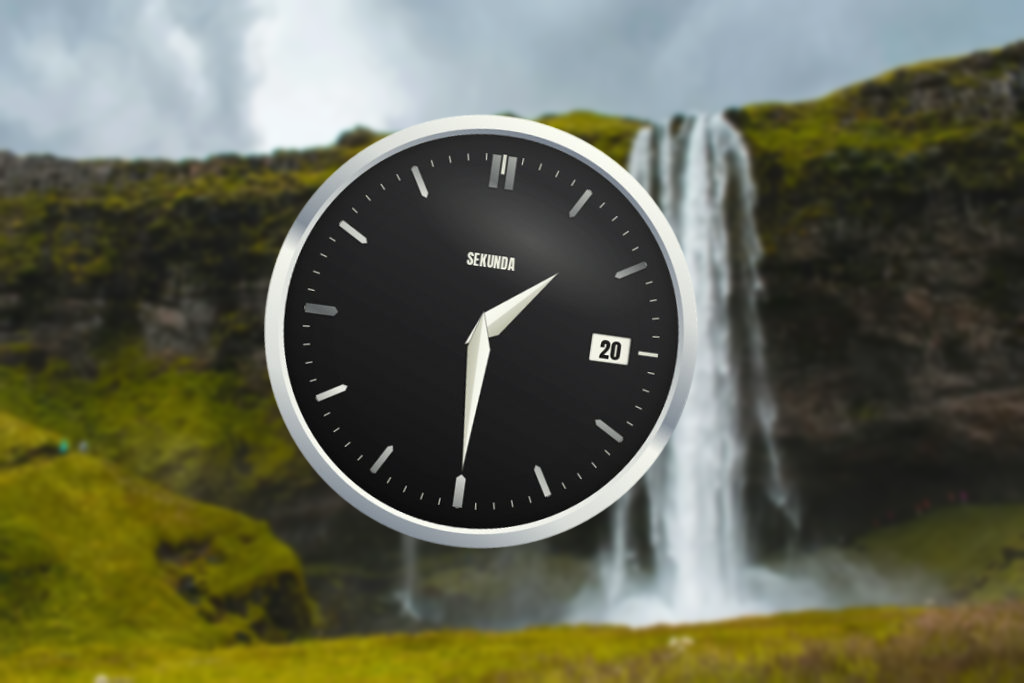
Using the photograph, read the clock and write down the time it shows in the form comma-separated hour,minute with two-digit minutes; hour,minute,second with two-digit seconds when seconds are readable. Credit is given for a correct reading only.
1,30
